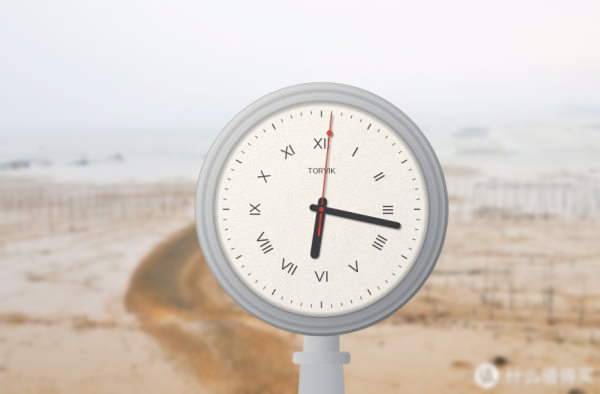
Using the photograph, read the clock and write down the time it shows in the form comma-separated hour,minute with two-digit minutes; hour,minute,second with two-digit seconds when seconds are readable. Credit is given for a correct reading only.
6,17,01
